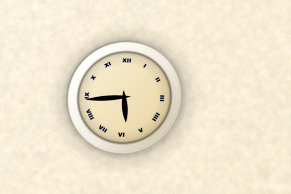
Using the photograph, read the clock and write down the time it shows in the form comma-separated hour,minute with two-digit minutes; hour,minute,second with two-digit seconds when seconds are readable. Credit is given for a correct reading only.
5,44
